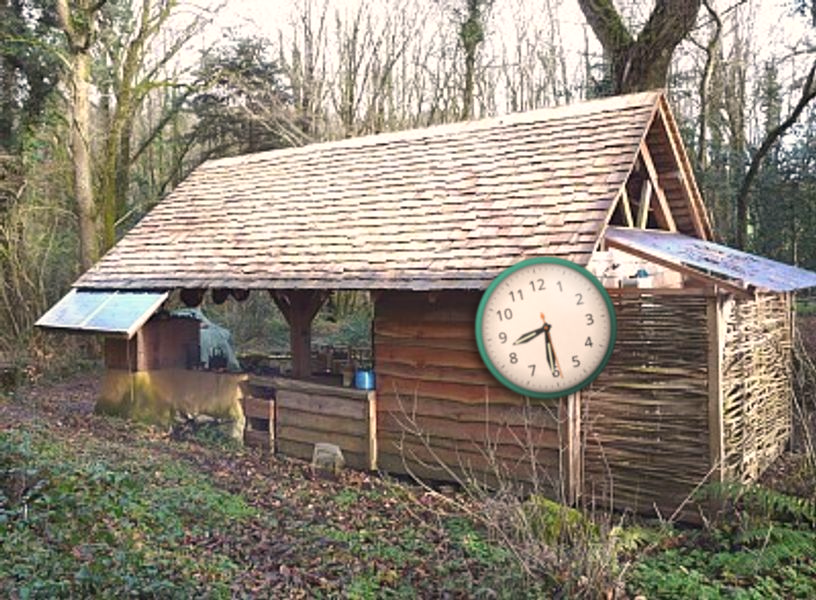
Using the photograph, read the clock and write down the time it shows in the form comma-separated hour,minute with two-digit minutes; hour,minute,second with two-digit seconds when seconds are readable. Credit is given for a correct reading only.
8,30,29
